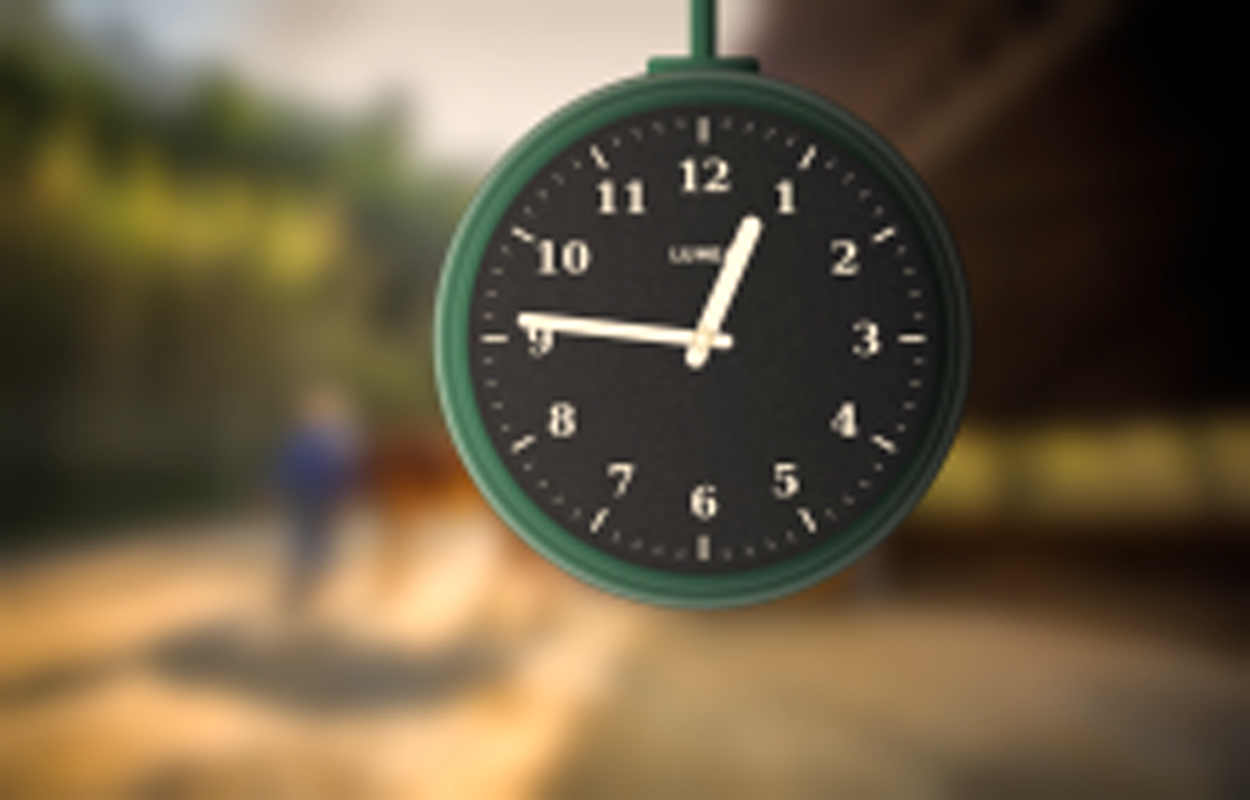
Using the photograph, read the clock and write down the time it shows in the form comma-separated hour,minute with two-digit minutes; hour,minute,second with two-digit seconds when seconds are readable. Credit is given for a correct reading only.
12,46
